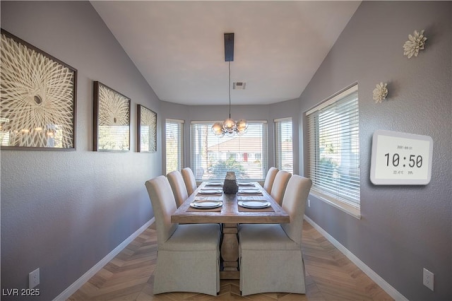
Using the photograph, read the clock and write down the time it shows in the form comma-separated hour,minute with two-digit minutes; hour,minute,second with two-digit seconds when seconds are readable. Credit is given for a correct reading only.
10,50
